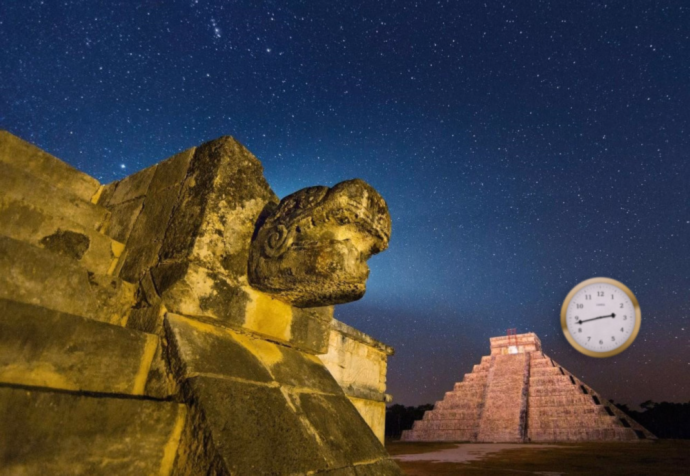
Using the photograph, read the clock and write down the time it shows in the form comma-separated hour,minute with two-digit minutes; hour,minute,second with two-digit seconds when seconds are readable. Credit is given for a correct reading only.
2,43
